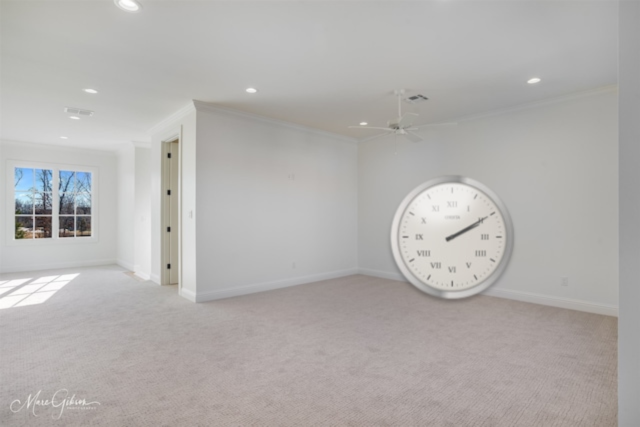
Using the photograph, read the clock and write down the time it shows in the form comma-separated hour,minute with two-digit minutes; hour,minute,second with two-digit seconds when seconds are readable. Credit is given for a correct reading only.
2,10
